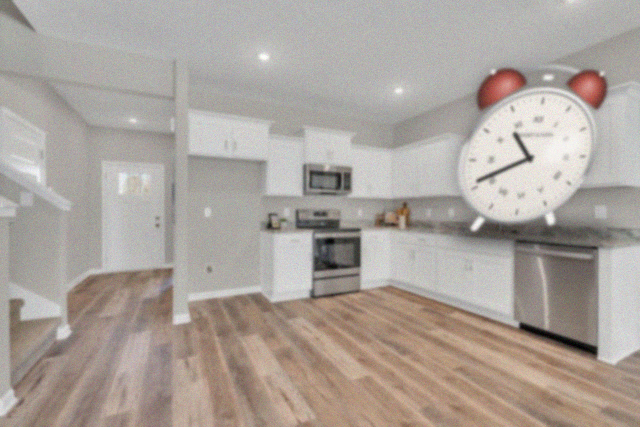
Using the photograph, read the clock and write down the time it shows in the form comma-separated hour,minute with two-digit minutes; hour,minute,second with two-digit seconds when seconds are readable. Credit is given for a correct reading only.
10,41
